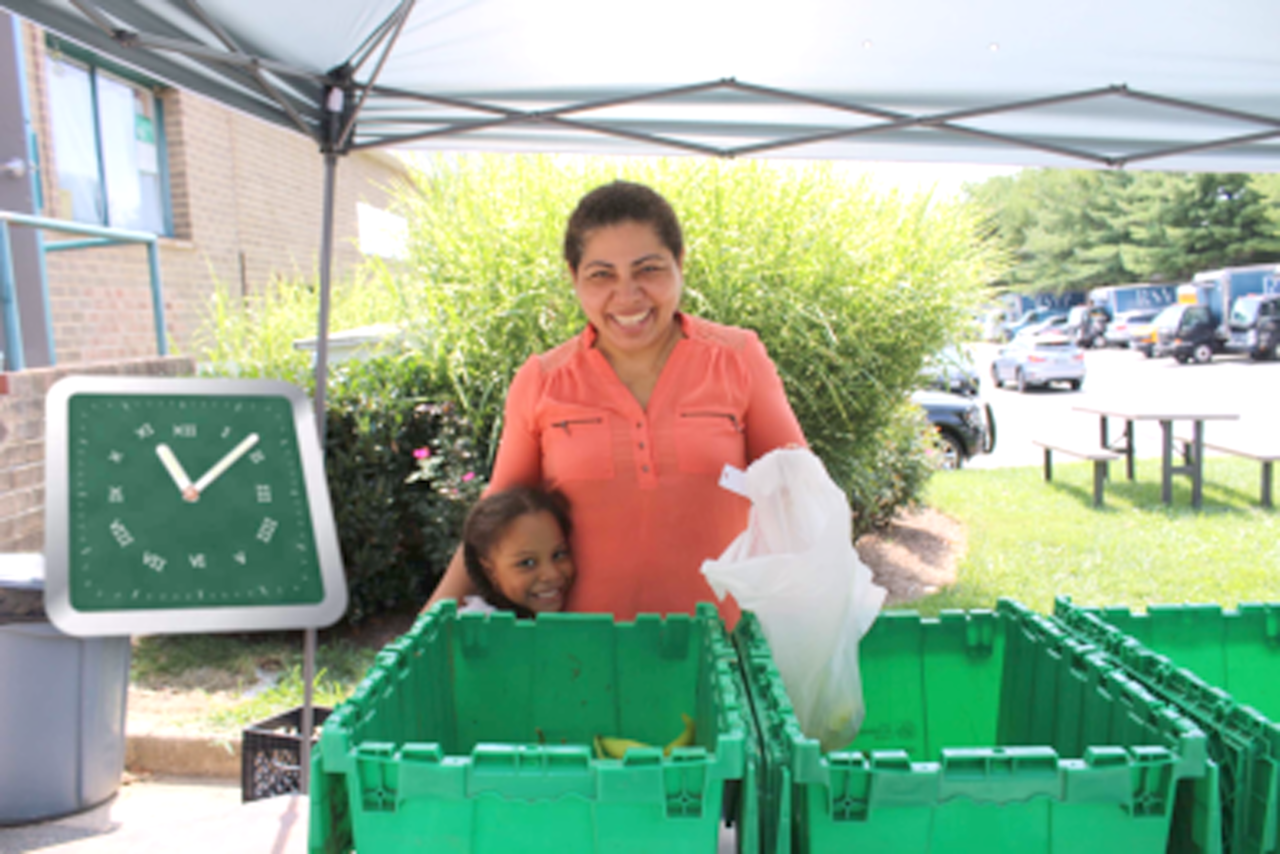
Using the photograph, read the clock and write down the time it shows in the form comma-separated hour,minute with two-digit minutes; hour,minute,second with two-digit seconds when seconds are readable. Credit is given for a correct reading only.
11,08
